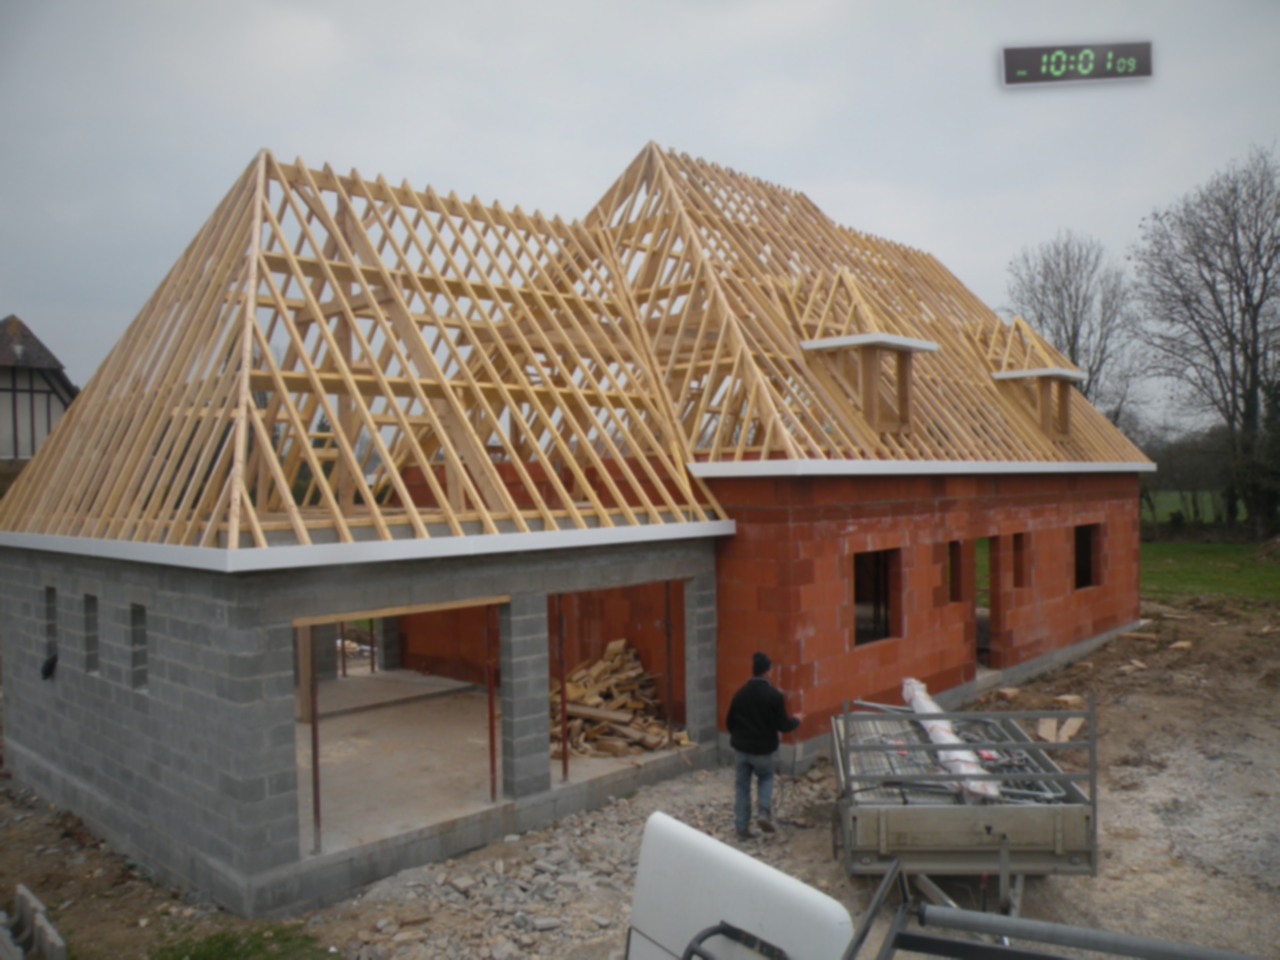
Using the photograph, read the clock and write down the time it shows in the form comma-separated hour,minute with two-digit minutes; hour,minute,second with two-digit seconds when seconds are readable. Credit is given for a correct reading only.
10,01
